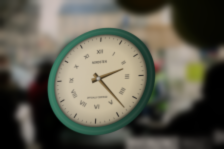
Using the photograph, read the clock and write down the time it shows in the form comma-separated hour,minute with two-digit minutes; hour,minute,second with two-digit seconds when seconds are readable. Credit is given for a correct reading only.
2,23
